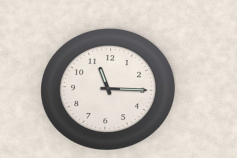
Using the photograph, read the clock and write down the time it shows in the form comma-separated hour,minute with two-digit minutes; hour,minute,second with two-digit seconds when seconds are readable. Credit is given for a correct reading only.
11,15
